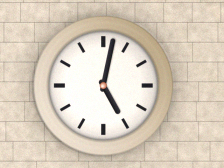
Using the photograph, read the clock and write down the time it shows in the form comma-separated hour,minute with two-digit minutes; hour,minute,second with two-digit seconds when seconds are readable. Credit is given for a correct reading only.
5,02
